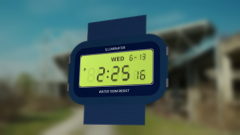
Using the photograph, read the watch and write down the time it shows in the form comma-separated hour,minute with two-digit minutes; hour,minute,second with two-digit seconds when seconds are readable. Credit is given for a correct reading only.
2,25,16
